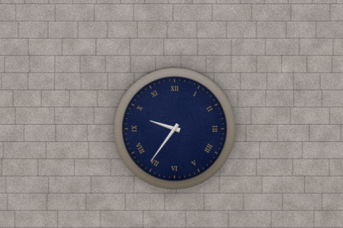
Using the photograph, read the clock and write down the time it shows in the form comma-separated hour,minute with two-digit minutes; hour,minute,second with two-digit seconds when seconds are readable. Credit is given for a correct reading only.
9,36
